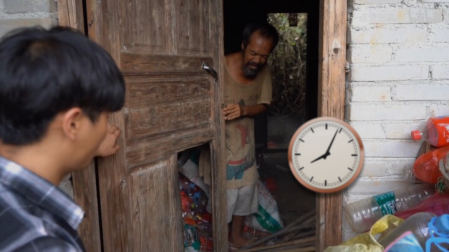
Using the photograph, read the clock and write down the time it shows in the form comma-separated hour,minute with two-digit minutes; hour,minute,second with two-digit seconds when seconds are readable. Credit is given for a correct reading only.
8,04
